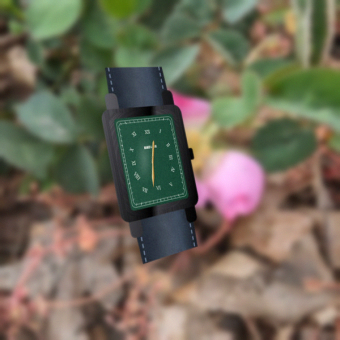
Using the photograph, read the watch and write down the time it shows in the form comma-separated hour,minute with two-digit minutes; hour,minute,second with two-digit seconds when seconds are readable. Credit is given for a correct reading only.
12,32
